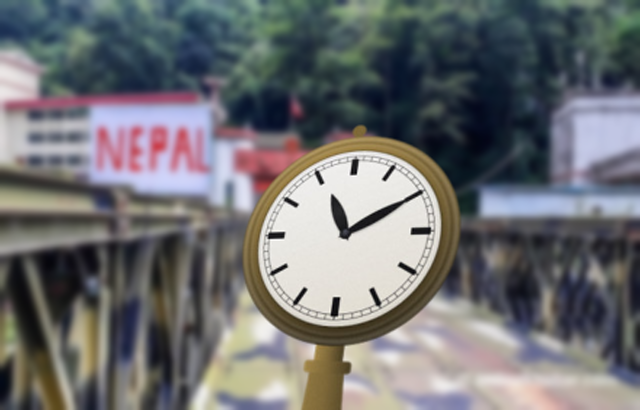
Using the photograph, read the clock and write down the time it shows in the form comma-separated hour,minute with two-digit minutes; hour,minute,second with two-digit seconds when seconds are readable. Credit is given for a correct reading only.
11,10
